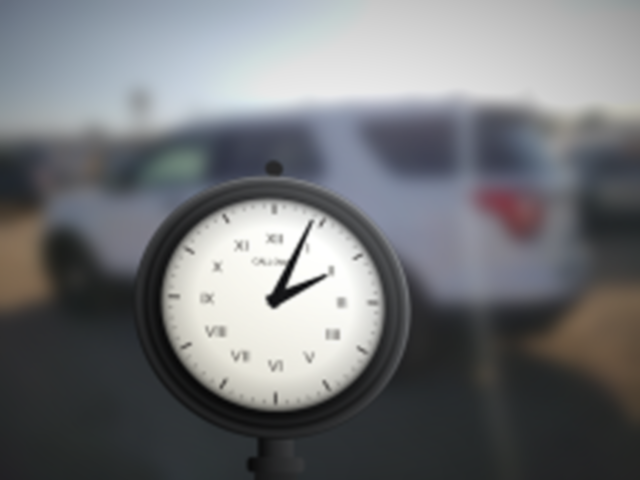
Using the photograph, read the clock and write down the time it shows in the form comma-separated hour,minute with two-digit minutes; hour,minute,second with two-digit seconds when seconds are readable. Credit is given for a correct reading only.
2,04
